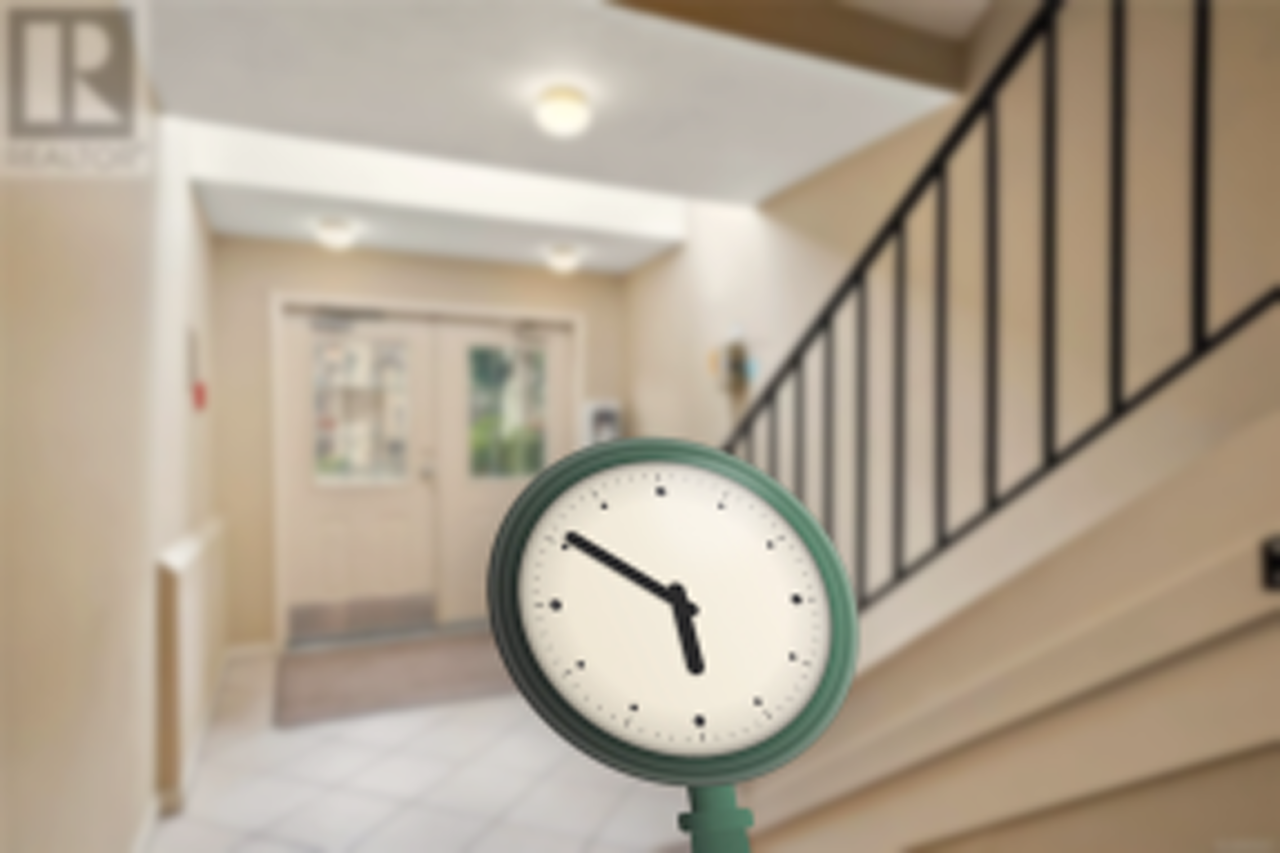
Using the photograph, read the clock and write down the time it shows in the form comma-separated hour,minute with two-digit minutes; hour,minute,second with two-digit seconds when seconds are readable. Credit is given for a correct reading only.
5,51
